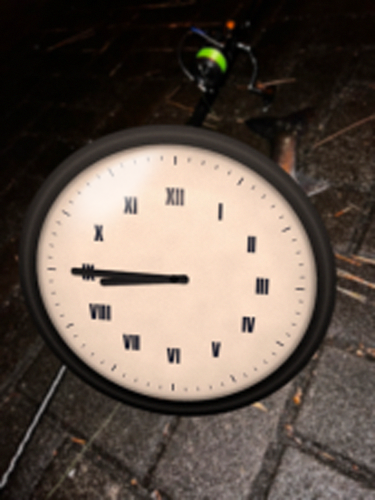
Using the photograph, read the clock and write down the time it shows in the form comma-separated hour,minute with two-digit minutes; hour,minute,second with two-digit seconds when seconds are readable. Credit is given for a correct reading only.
8,45
